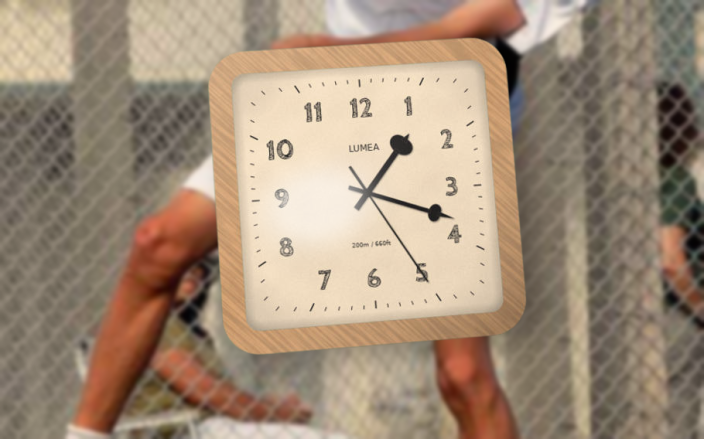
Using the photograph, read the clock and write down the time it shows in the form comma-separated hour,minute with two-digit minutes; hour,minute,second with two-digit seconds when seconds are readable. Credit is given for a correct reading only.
1,18,25
